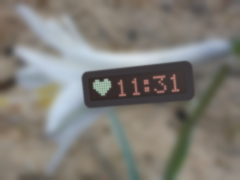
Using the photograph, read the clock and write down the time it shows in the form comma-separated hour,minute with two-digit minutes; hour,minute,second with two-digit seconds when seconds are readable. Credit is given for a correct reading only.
11,31
